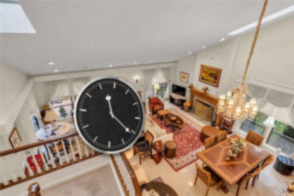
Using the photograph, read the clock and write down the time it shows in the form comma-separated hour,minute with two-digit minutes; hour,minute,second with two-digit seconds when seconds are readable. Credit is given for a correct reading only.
11,21
